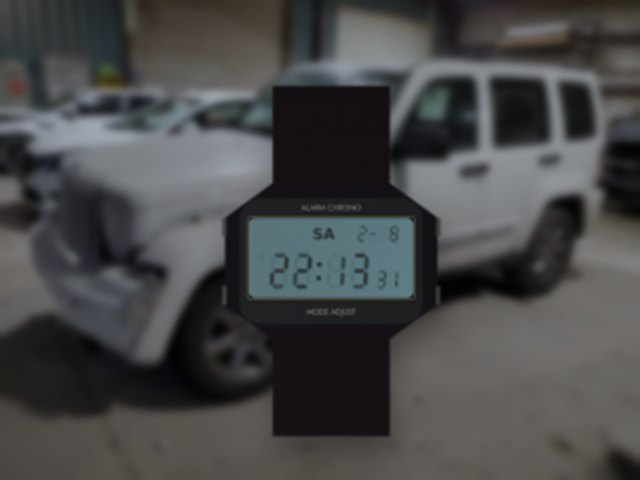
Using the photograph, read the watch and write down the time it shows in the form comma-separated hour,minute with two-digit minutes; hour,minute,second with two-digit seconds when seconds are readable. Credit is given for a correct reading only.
22,13,31
